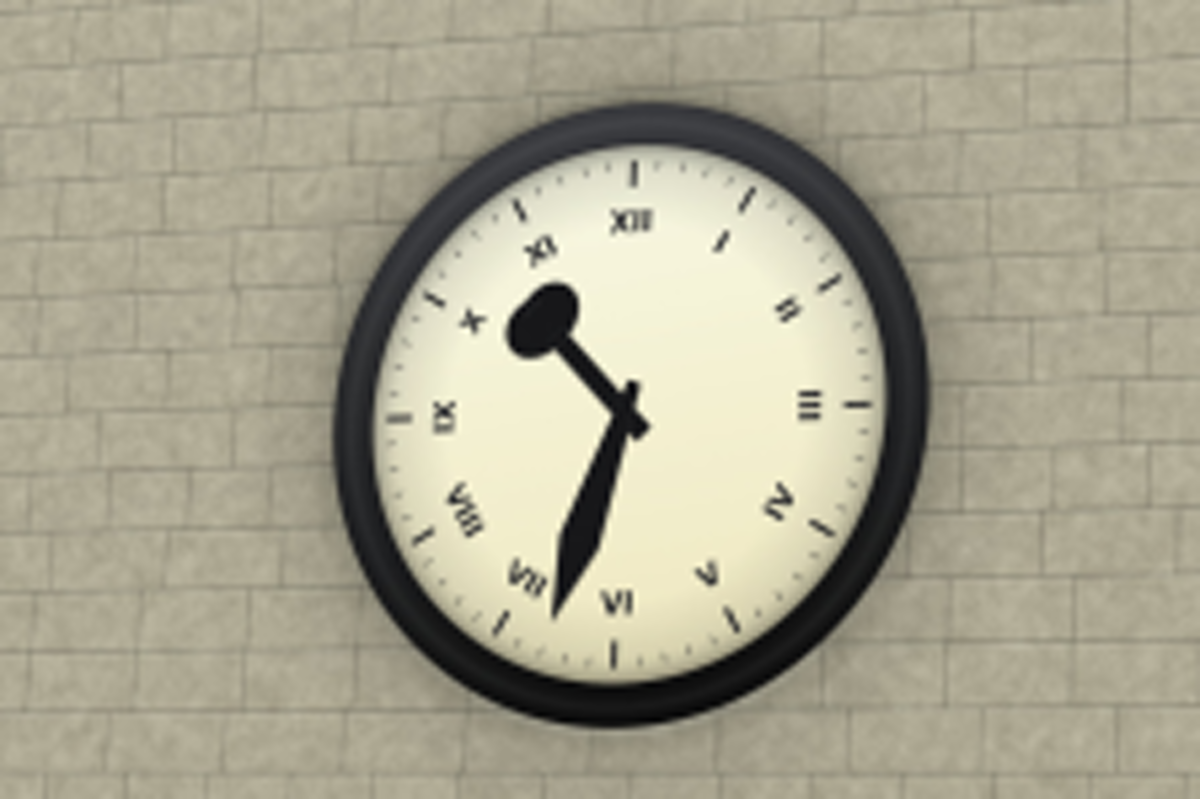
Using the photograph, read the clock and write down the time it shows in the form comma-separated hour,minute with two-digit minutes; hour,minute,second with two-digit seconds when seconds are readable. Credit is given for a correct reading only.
10,33
